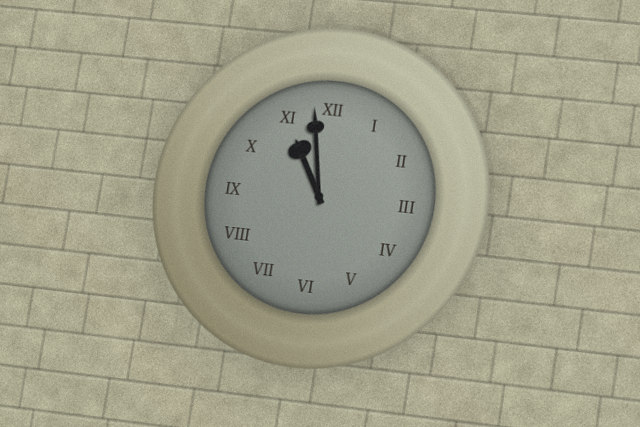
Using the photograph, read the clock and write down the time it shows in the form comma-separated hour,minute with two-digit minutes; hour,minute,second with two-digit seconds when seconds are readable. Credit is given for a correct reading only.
10,58
